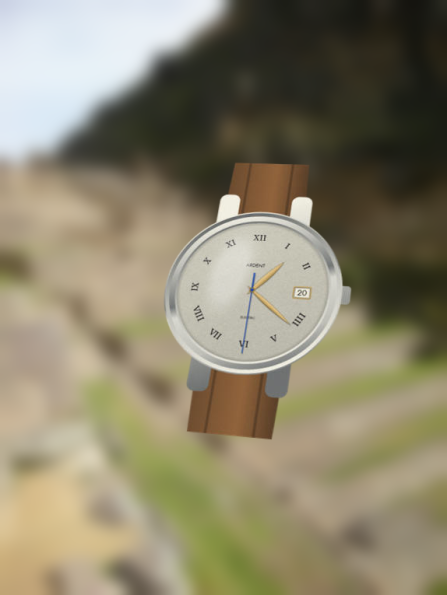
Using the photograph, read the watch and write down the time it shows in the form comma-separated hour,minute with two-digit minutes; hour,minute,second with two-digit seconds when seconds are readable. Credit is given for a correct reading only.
1,21,30
